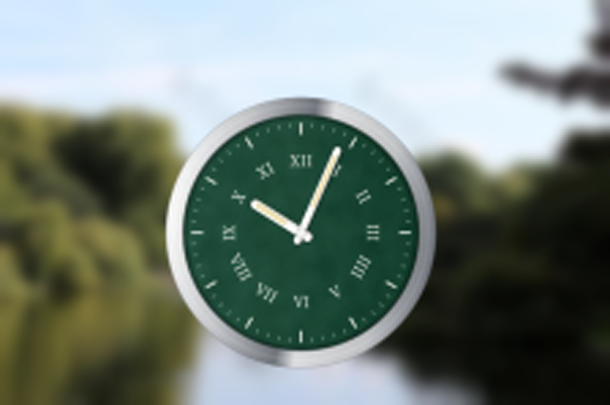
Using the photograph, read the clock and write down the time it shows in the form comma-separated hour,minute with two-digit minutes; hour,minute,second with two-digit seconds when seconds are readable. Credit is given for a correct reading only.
10,04
